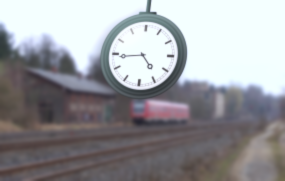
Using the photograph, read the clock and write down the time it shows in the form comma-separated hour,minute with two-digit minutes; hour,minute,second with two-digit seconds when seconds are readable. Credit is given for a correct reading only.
4,44
